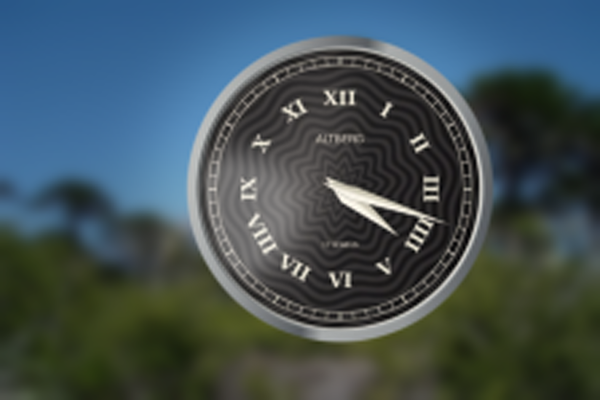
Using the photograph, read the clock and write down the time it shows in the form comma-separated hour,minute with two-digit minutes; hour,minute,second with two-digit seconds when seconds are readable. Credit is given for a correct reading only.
4,18
